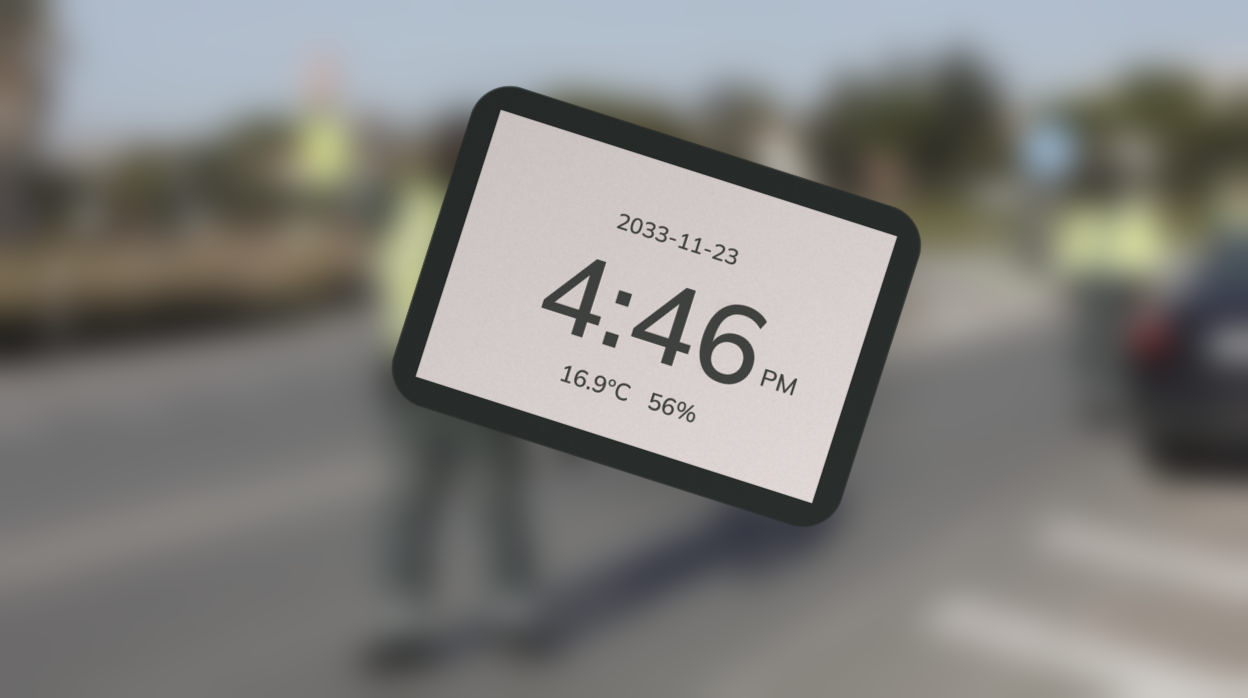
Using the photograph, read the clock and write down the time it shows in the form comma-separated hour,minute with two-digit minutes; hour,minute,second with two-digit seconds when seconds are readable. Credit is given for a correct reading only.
4,46
